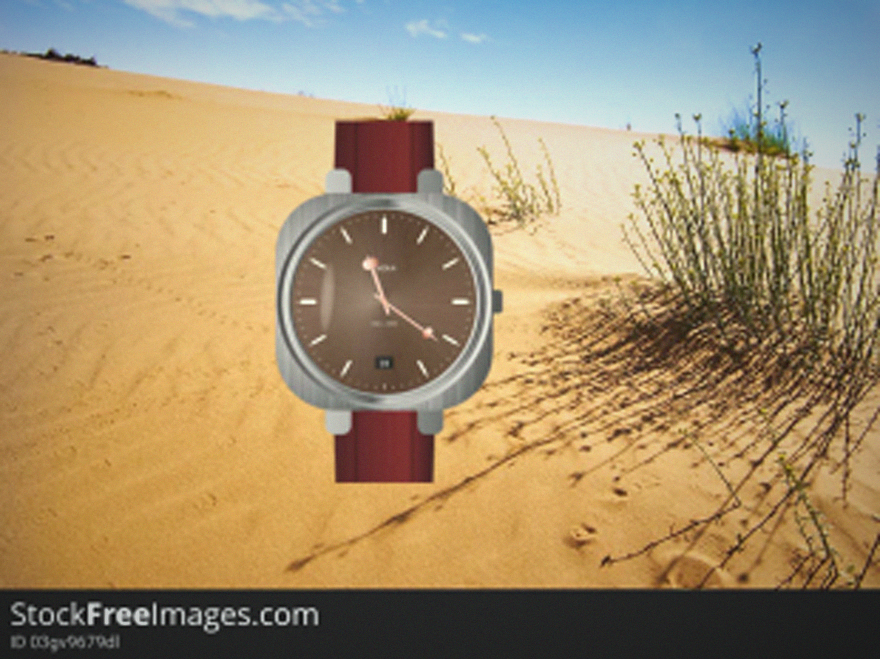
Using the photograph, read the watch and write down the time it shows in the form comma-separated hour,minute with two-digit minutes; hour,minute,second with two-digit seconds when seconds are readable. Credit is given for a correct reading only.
11,21
